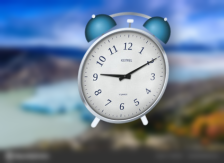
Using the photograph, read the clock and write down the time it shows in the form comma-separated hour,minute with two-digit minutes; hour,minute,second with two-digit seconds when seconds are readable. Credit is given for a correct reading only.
9,10
